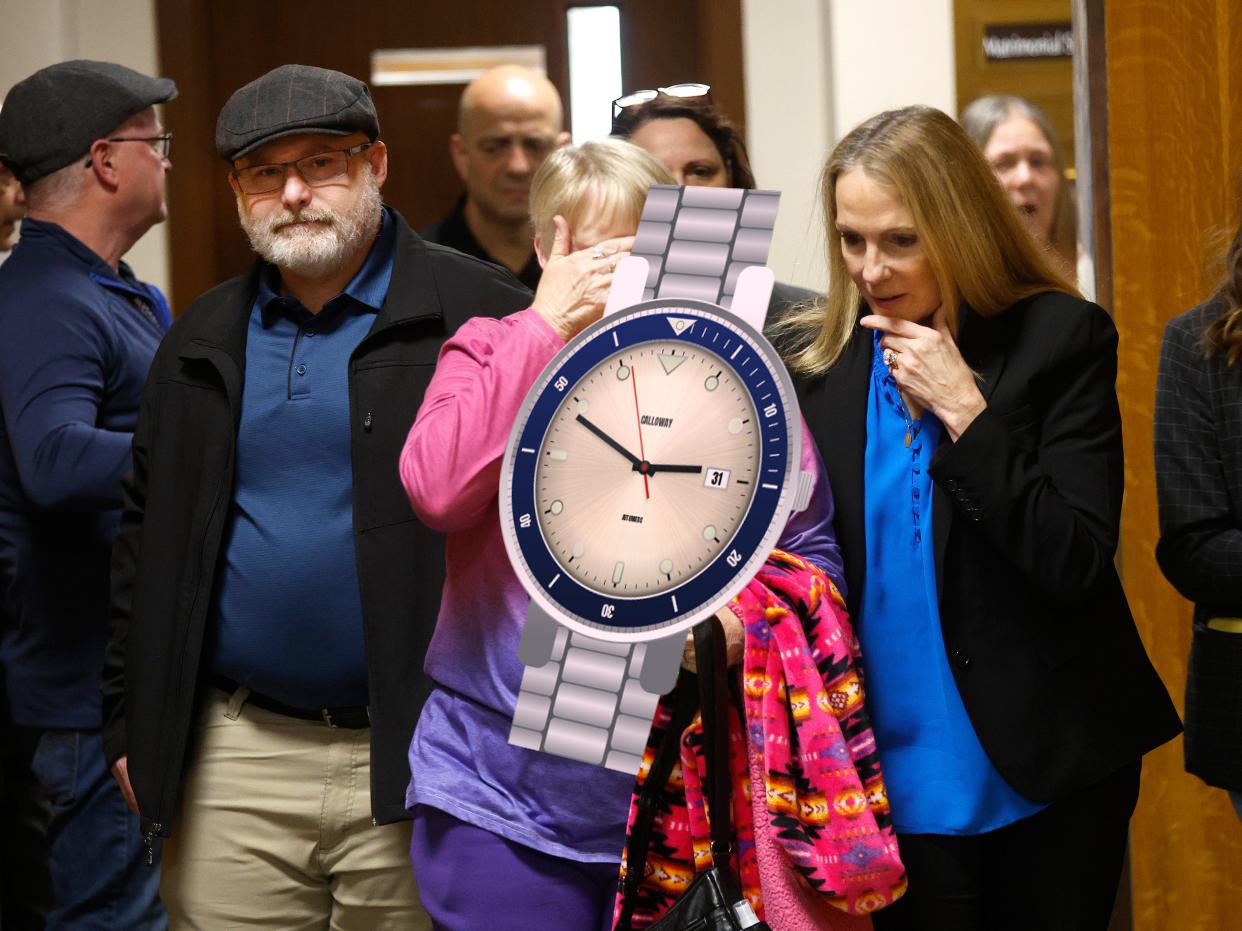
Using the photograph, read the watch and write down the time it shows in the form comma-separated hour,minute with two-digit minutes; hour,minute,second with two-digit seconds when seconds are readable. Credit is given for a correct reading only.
2,48,56
